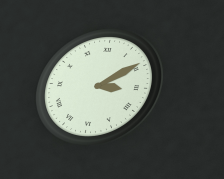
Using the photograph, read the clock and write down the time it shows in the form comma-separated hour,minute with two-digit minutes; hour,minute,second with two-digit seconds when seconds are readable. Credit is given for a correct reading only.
3,09
